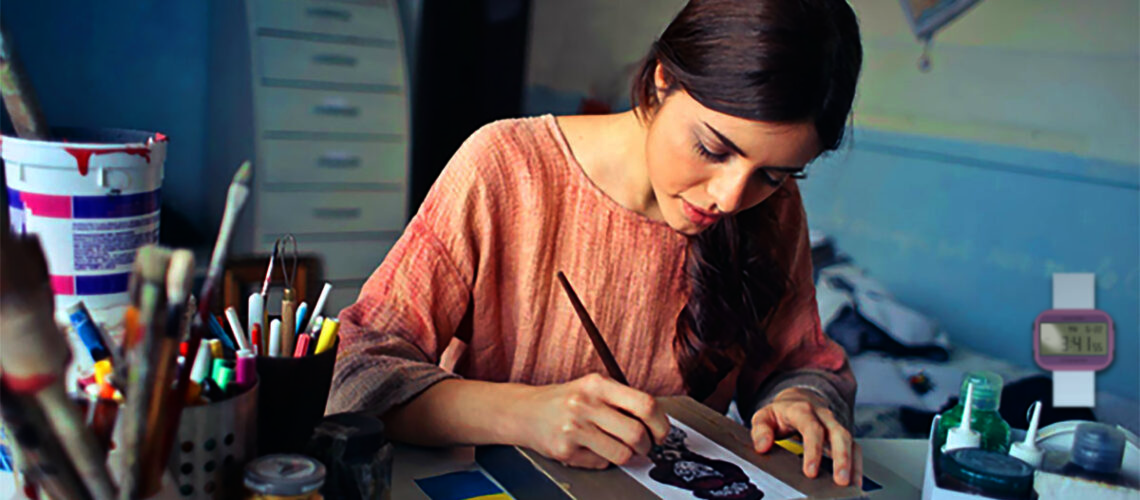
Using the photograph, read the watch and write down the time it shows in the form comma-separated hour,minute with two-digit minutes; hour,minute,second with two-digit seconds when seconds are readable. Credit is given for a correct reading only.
3,41
